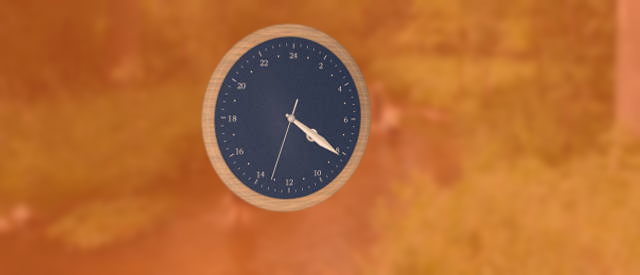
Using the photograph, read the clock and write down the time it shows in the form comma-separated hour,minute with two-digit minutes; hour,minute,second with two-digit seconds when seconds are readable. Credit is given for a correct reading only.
8,20,33
